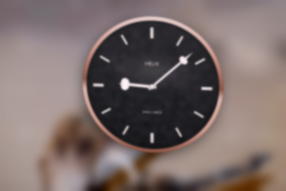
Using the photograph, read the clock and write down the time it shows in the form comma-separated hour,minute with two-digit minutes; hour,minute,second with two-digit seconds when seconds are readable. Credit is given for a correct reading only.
9,08
